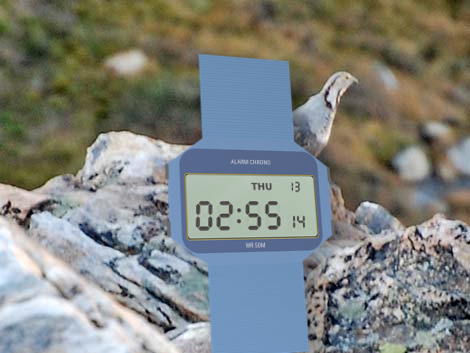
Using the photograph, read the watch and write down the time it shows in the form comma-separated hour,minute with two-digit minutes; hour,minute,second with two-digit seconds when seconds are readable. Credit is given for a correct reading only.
2,55,14
